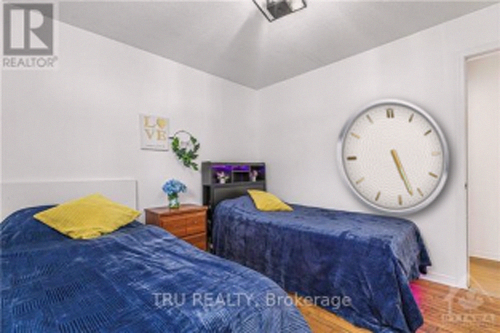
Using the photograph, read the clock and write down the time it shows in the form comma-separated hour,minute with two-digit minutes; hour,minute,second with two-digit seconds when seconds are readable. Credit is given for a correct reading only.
5,27
